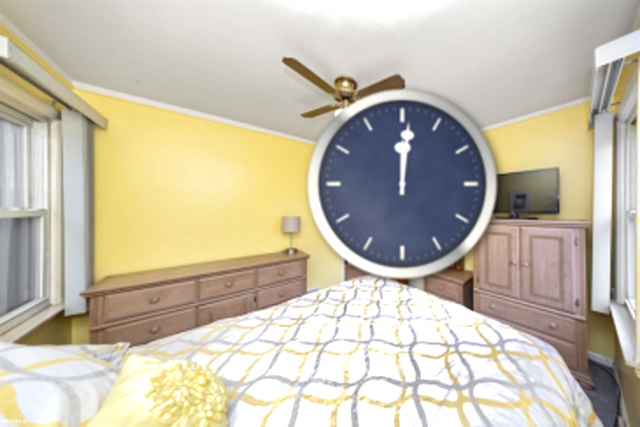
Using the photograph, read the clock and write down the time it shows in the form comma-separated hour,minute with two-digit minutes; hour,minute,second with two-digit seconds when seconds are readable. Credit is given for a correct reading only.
12,01
